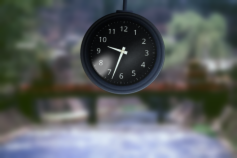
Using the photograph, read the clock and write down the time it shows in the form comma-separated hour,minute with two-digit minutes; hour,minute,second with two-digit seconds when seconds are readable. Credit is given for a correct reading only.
9,33
